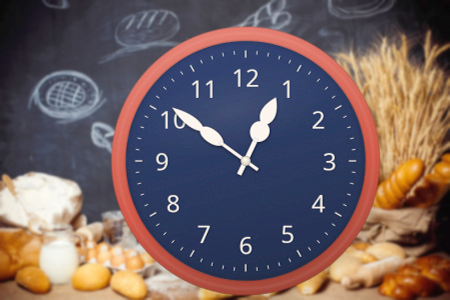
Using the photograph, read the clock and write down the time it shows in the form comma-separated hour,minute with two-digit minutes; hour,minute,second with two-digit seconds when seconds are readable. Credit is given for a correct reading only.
12,51
